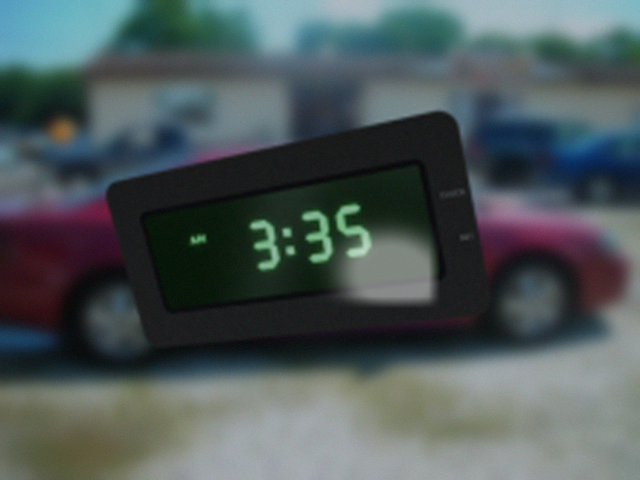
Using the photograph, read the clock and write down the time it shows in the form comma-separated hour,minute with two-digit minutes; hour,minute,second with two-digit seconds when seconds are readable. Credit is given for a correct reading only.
3,35
